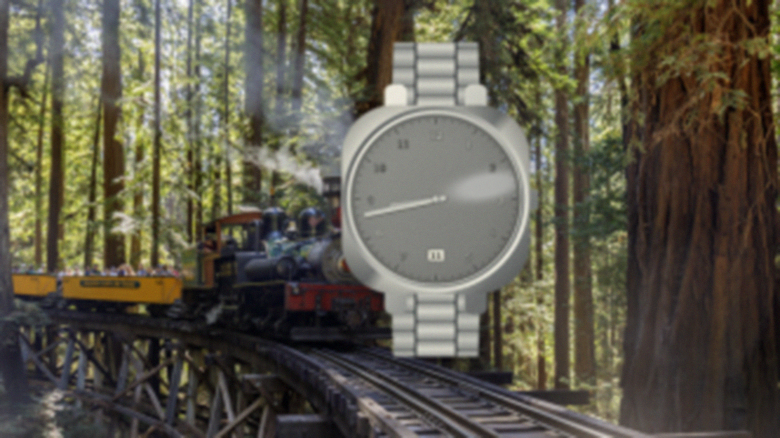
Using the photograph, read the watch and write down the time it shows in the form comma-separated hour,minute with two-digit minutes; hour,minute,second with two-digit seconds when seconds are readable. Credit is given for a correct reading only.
8,43
